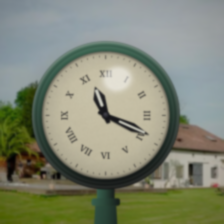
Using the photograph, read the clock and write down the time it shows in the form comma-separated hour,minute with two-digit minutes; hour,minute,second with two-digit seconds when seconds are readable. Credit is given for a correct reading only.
11,19
